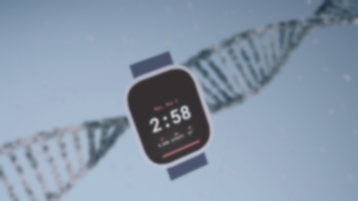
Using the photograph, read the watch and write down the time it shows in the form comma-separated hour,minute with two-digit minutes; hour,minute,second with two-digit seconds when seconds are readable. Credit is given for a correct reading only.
2,58
